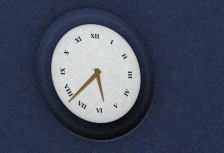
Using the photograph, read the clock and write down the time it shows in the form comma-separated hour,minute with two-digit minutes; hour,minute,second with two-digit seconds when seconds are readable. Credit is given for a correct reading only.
5,38
